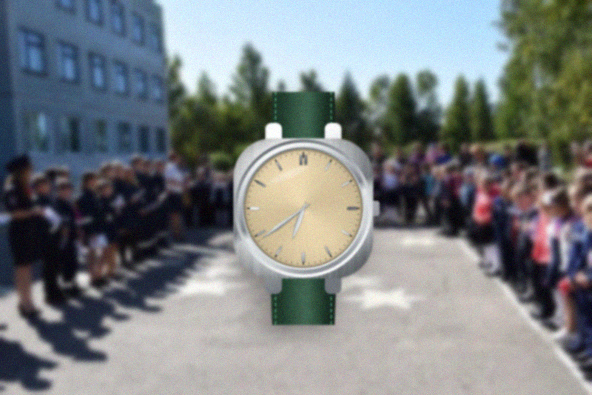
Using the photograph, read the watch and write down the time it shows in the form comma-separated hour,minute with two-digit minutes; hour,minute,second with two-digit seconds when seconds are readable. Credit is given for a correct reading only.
6,39
